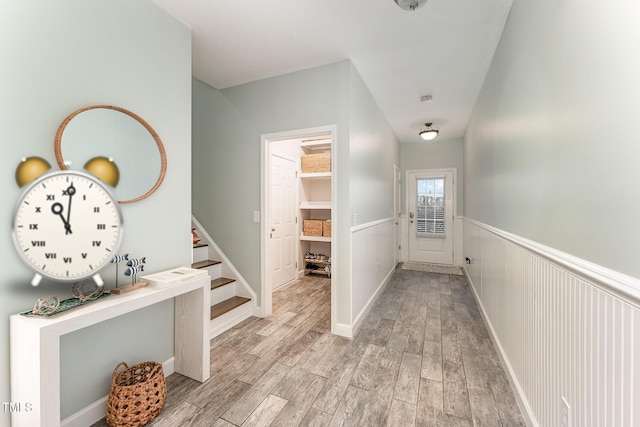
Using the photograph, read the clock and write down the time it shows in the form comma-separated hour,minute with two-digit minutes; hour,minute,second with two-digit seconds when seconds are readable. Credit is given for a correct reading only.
11,01
